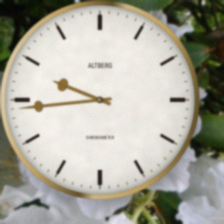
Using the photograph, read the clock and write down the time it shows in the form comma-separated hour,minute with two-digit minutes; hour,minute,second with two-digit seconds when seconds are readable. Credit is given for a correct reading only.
9,44
